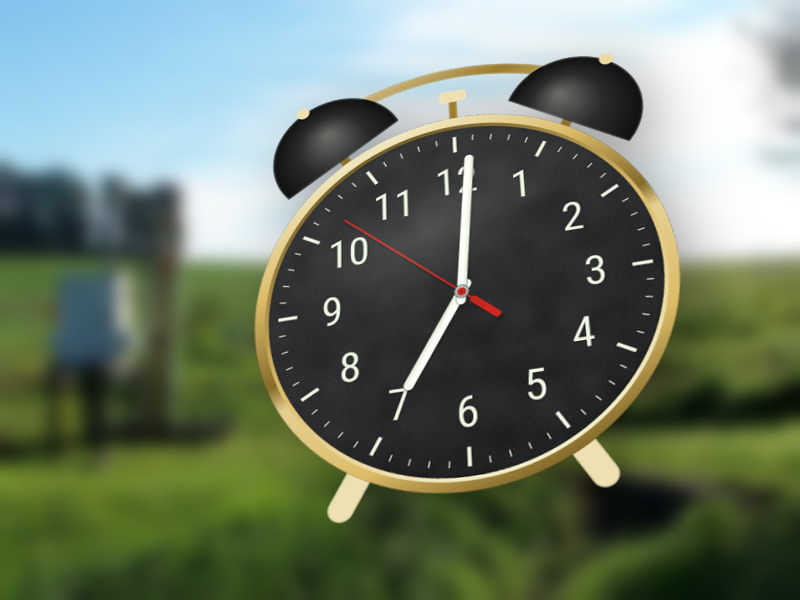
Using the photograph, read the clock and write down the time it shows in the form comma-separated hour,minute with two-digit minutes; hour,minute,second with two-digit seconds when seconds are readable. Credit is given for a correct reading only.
7,00,52
